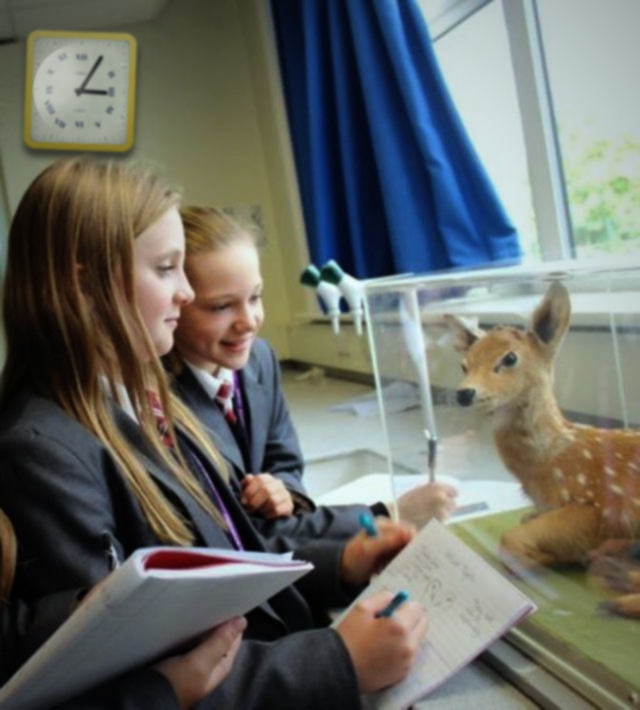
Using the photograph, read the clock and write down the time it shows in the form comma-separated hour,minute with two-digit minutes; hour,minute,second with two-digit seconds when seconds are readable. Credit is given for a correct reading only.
3,05
